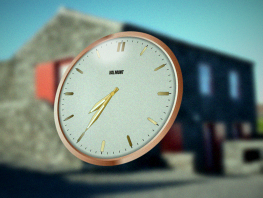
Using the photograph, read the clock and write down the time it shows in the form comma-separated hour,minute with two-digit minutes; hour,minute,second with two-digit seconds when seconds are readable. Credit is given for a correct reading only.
7,35
